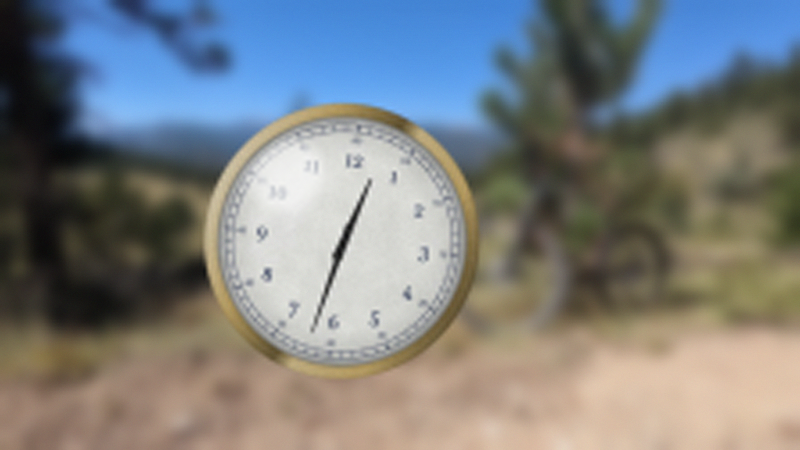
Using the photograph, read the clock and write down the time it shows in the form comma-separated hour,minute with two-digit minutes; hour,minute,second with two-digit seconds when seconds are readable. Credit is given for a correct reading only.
12,32
